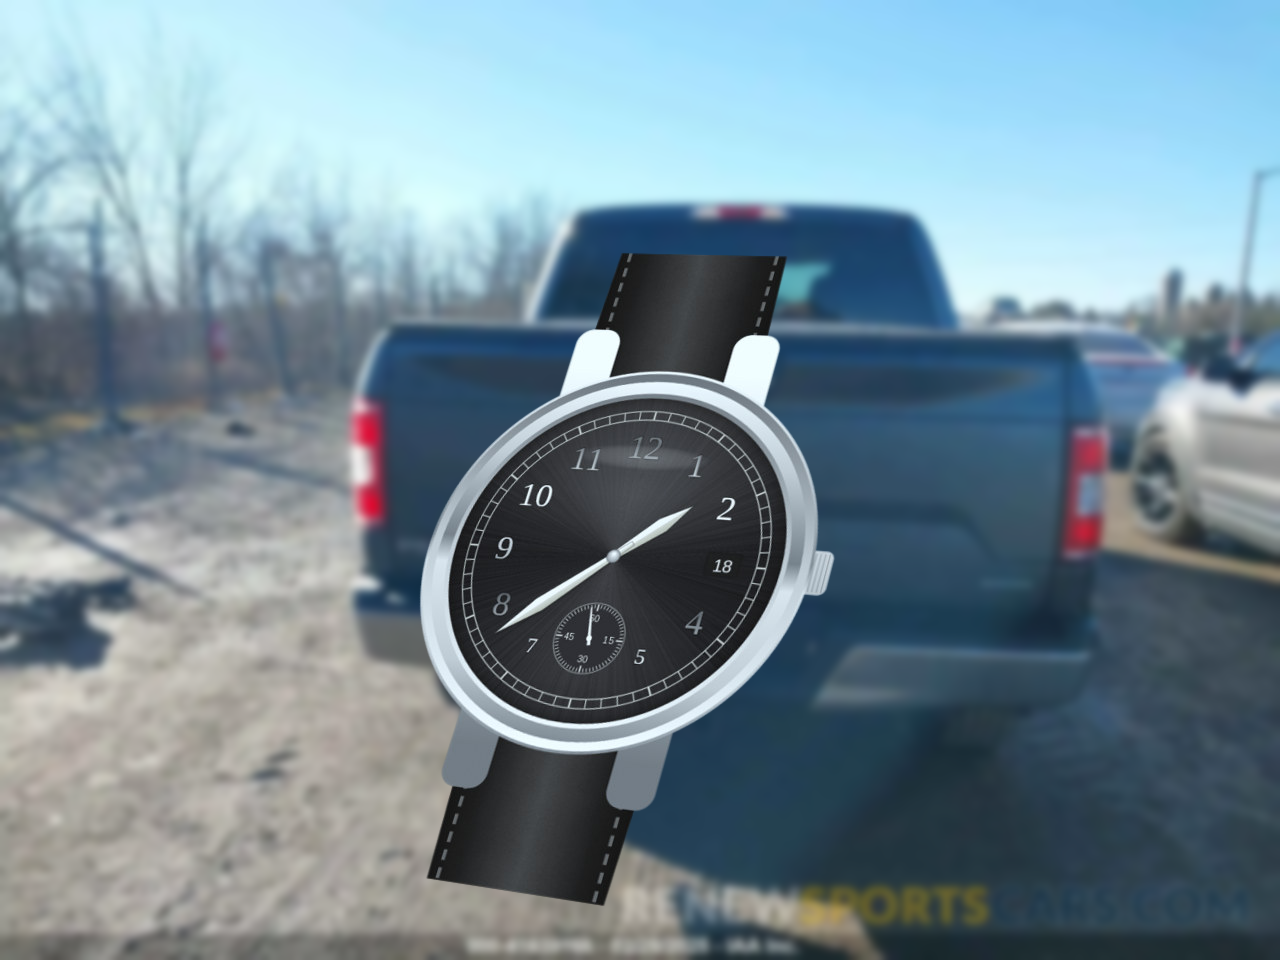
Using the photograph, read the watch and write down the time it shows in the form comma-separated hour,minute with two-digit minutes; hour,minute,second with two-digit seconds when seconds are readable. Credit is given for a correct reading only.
1,37,58
